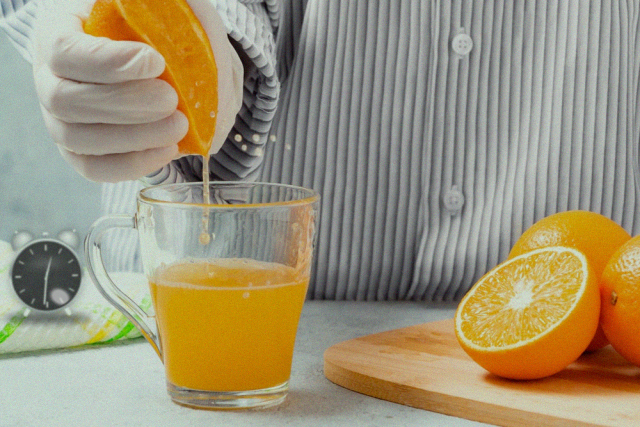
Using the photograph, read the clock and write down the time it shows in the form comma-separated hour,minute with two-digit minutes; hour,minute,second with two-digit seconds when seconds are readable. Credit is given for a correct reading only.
12,31
